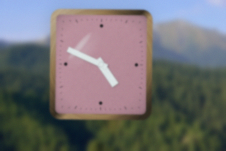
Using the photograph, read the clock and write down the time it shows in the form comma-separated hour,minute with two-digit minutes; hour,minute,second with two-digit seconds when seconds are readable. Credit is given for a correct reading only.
4,49
